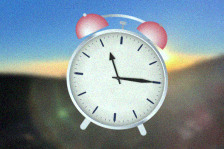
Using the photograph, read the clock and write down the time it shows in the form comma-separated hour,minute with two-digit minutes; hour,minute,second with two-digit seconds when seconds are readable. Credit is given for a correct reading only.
11,15
